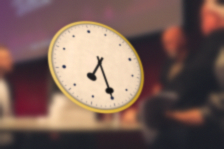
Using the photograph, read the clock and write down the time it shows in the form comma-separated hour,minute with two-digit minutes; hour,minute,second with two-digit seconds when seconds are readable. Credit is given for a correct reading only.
7,30
